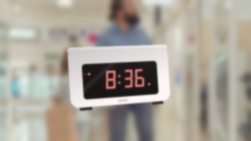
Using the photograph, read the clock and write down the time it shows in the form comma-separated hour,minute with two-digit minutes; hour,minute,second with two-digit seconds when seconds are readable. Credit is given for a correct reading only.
8,36
